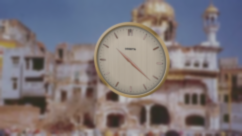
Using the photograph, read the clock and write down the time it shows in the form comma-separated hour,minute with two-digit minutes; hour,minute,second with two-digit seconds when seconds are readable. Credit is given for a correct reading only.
10,22
